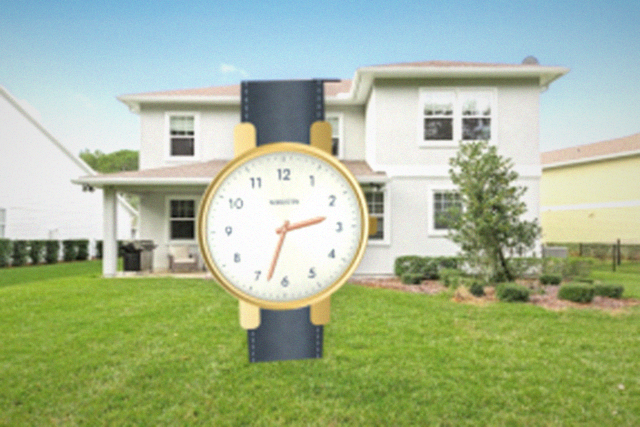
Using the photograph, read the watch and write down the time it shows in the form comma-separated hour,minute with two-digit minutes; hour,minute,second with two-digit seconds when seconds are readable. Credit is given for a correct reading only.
2,33
